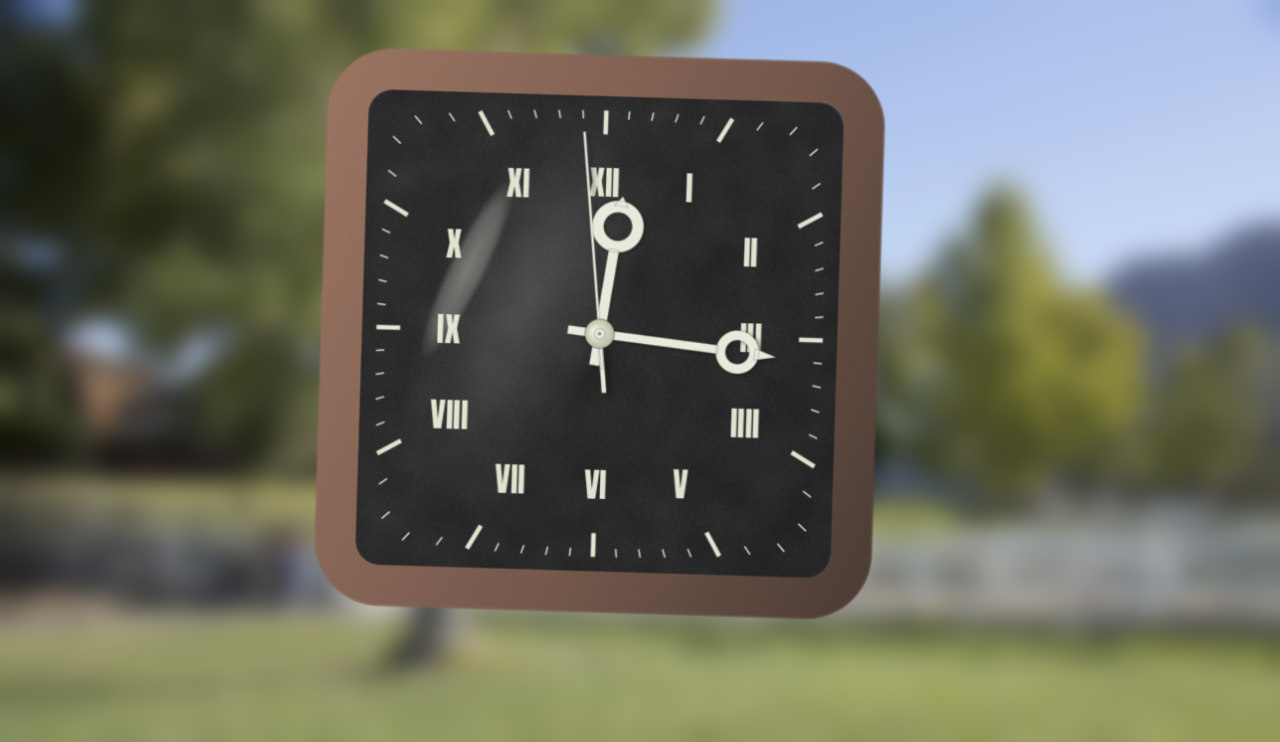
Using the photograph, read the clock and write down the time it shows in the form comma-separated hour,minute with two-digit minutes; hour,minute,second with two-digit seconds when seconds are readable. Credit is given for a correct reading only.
12,15,59
